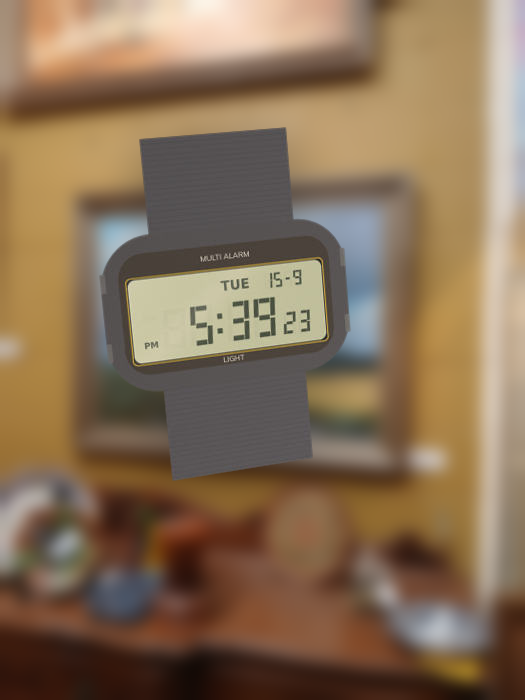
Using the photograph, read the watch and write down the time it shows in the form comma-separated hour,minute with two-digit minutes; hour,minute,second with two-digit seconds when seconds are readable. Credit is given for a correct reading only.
5,39,23
